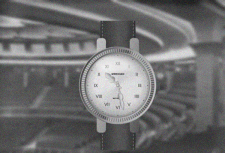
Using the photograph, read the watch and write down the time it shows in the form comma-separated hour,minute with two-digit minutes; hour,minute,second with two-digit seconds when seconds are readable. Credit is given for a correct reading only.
10,28
